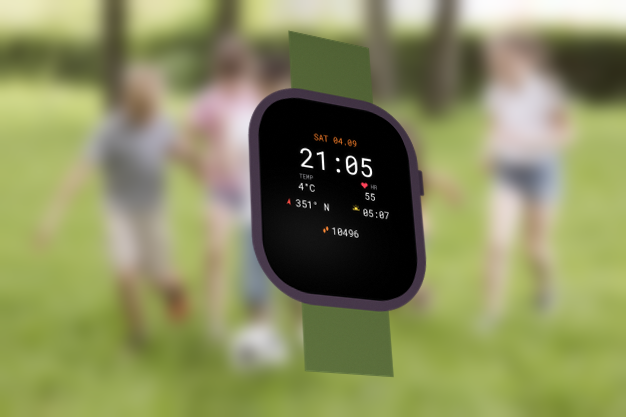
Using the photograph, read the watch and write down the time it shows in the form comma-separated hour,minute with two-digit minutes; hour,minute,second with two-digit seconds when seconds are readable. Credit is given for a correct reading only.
21,05
